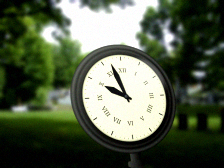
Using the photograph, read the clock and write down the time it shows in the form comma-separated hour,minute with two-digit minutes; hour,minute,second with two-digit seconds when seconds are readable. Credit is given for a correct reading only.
9,57
